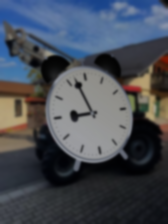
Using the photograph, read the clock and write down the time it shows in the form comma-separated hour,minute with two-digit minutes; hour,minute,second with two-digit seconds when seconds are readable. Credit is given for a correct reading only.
8,57
